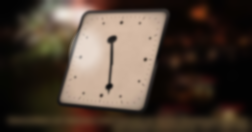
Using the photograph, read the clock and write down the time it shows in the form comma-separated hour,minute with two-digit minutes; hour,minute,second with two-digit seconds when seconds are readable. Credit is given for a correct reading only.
11,28
